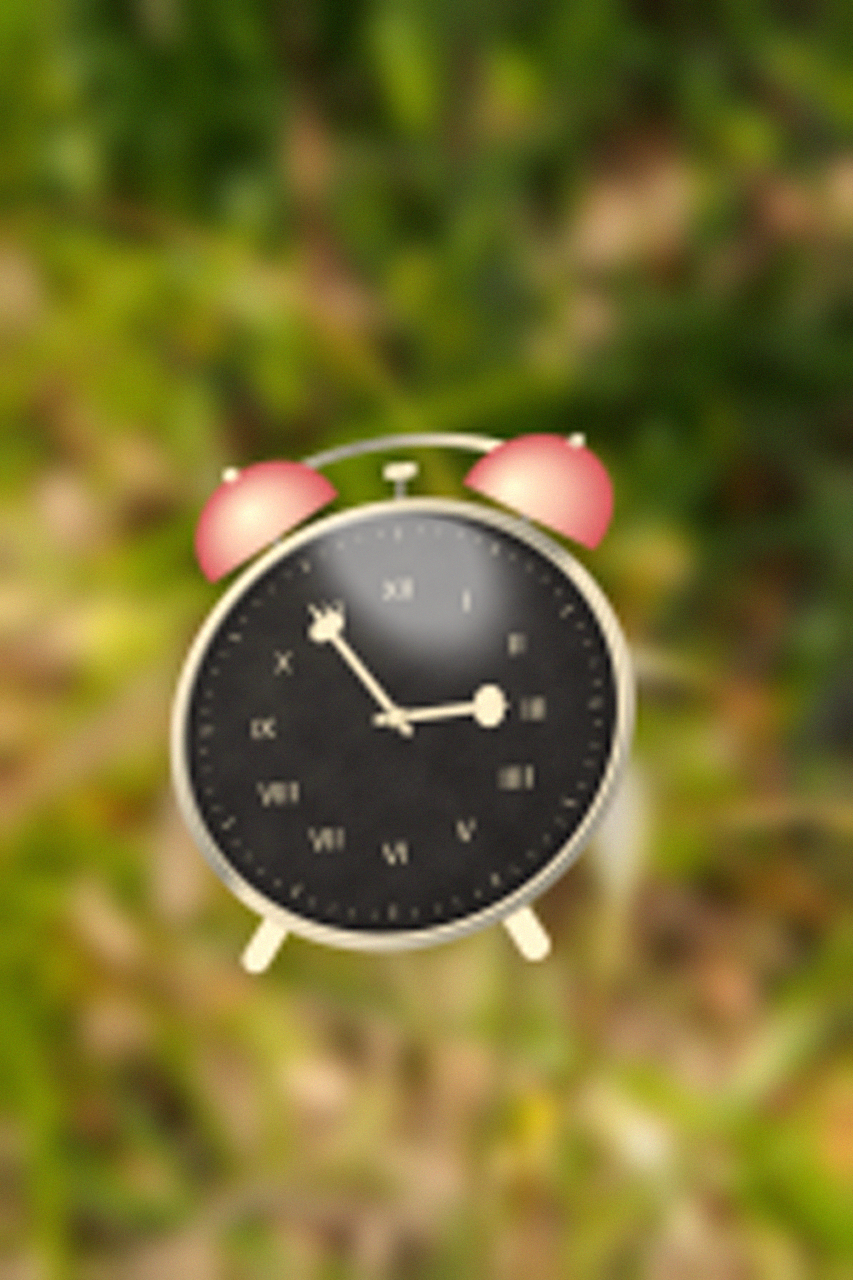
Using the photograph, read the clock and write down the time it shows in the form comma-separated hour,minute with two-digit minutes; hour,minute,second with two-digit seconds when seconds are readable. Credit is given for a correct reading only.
2,54
